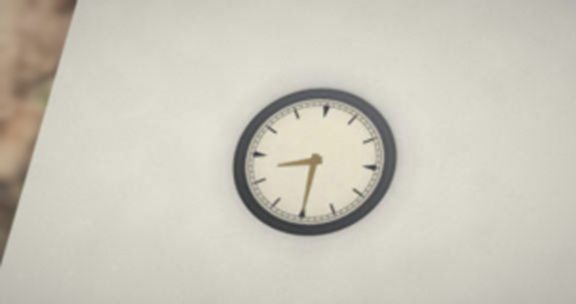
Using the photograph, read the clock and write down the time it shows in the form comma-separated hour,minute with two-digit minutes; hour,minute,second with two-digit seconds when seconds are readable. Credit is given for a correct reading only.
8,30
